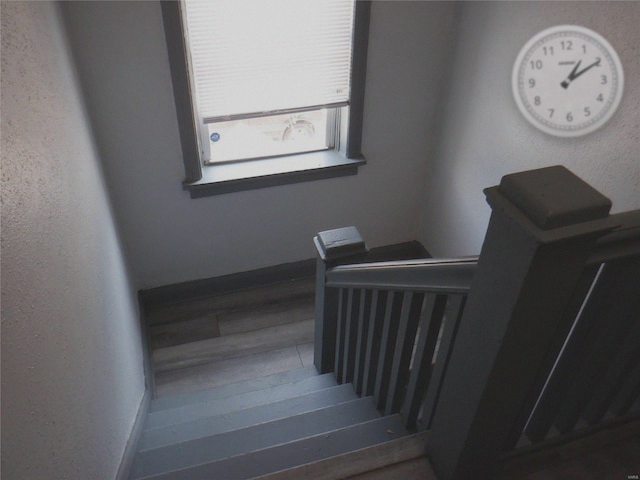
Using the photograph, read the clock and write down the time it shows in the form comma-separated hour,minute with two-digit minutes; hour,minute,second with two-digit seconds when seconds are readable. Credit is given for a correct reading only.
1,10
